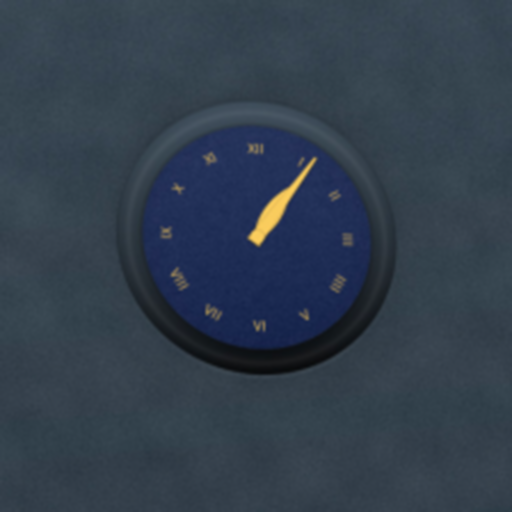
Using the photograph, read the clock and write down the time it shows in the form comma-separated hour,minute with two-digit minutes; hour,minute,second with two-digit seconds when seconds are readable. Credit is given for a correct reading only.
1,06
